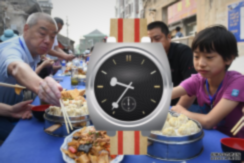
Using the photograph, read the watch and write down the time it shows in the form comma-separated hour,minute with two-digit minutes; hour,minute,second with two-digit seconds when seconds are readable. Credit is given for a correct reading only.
9,36
